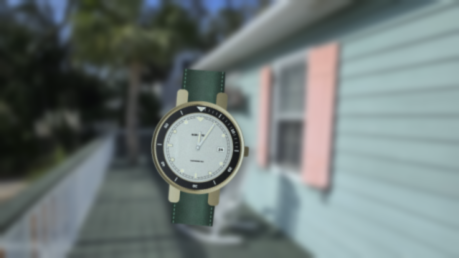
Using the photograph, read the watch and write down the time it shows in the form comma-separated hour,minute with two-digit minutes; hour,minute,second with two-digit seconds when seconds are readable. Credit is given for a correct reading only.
12,05
